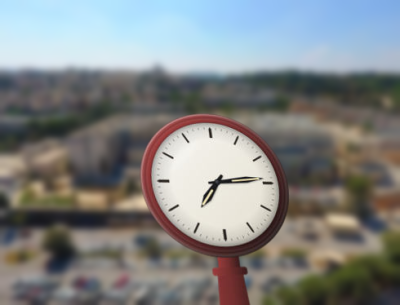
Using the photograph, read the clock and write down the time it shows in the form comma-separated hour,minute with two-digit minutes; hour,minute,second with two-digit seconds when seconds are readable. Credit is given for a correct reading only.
7,14
